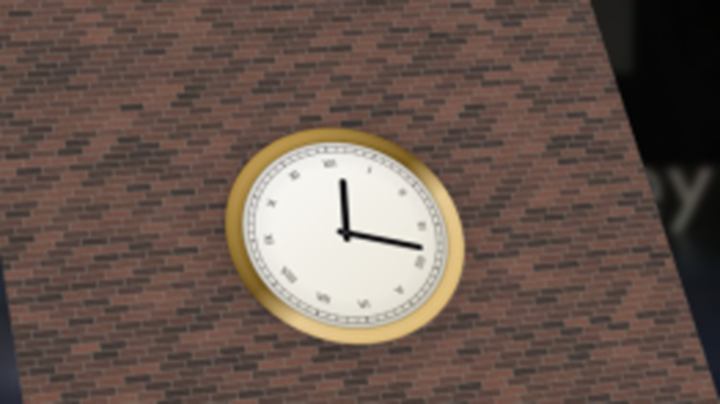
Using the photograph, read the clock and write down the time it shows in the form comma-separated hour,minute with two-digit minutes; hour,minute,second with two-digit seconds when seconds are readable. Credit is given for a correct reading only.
12,18
